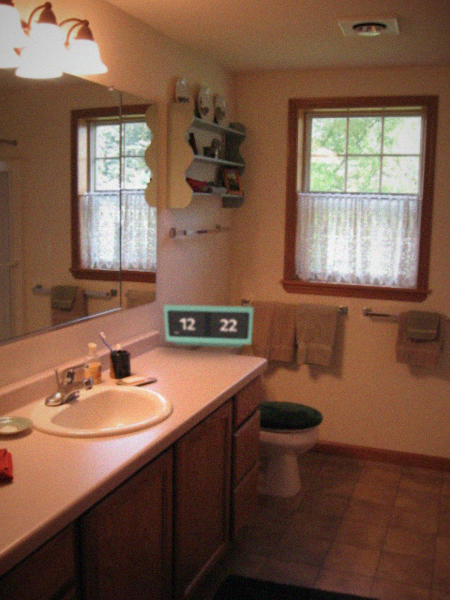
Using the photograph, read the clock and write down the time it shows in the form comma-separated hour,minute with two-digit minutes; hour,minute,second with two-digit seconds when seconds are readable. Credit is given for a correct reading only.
12,22
